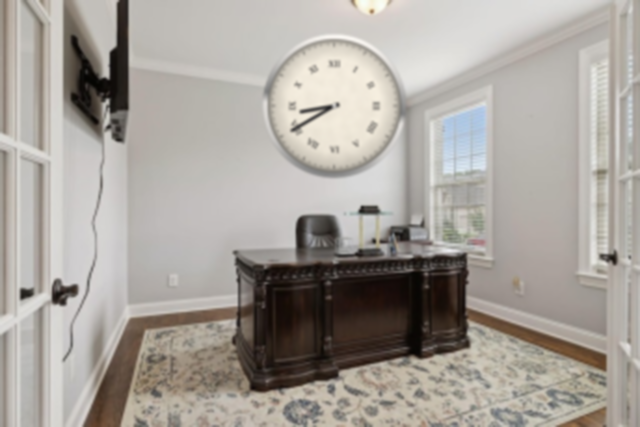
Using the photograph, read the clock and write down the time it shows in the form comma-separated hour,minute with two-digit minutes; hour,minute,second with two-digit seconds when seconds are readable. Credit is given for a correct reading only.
8,40
